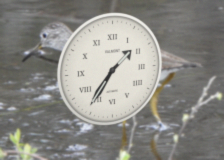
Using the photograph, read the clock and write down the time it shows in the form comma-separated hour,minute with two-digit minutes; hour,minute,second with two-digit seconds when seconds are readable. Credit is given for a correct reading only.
1,36
